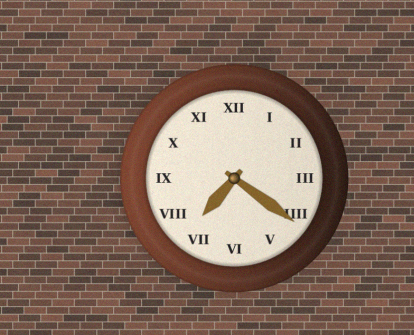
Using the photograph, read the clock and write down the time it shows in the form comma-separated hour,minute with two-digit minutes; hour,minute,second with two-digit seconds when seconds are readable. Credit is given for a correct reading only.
7,21
